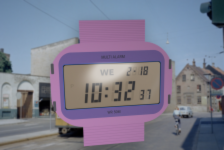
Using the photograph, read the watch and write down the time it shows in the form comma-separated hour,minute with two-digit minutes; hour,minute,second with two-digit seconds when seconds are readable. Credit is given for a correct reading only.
10,32,37
